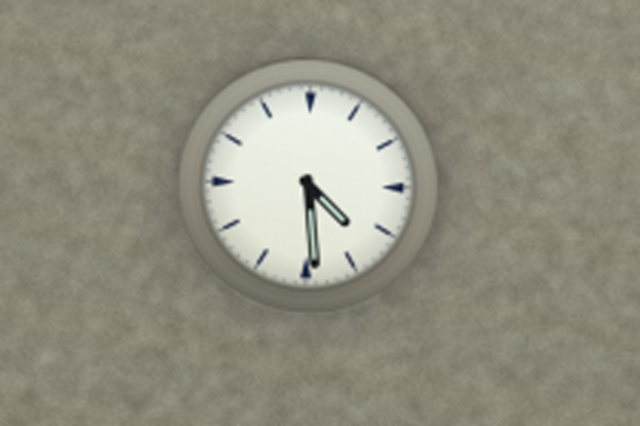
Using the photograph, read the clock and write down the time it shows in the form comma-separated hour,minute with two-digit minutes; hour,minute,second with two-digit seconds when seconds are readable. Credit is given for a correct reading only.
4,29
